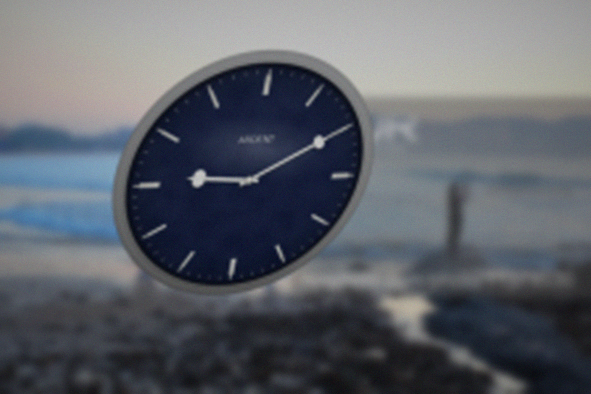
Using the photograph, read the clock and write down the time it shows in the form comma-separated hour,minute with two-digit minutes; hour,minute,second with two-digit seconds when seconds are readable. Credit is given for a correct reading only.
9,10
